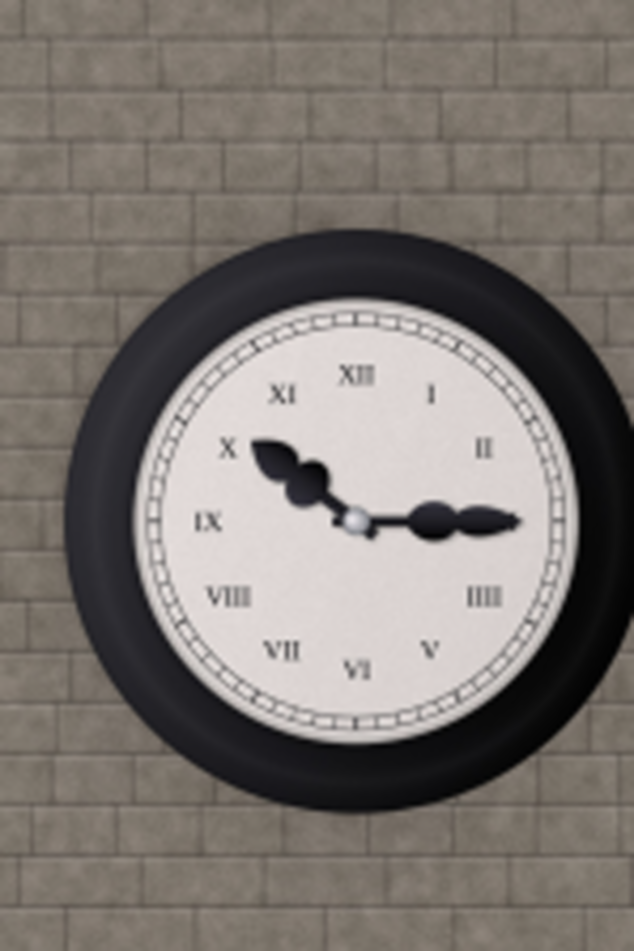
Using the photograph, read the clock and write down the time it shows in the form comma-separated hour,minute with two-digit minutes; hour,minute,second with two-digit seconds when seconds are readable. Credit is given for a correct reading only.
10,15
